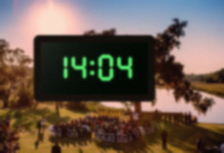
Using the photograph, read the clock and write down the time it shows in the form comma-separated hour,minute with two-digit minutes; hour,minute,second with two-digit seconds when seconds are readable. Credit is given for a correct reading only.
14,04
